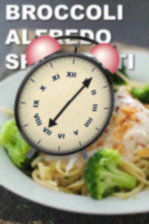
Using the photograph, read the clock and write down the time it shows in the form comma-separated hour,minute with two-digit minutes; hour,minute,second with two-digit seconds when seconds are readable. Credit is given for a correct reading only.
7,06
